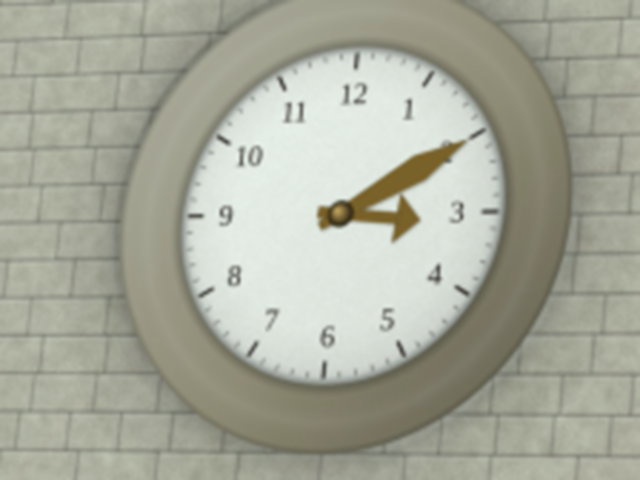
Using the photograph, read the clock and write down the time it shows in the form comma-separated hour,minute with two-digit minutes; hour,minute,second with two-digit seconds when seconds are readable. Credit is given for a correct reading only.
3,10
